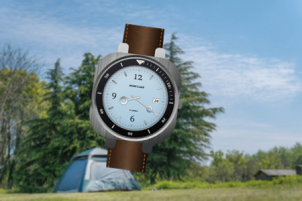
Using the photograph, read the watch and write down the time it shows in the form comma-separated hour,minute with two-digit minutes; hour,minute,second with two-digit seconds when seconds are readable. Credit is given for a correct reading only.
8,20
